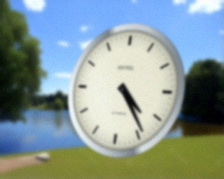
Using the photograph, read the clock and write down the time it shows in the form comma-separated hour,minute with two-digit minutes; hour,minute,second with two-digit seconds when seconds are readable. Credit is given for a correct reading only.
4,24
